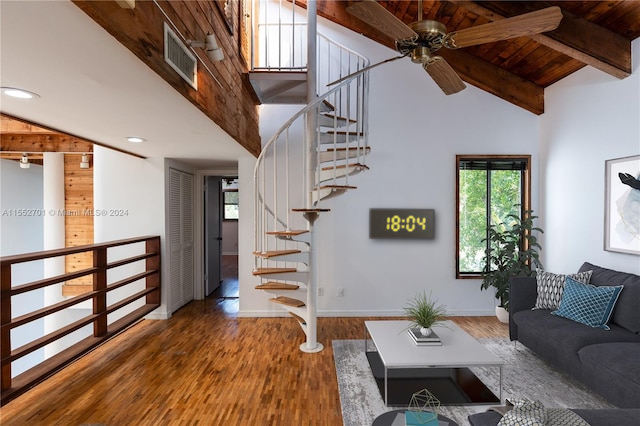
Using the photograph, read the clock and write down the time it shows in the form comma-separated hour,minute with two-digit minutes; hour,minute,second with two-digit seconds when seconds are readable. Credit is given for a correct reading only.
18,04
